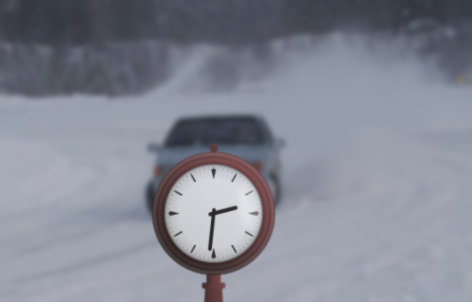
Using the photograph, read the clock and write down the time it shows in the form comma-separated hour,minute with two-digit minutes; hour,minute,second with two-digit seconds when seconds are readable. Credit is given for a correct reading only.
2,31
